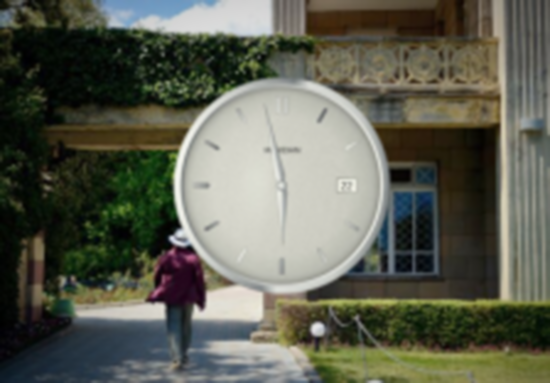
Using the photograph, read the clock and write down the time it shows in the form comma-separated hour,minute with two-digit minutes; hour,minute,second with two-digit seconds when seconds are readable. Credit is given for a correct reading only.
5,58
